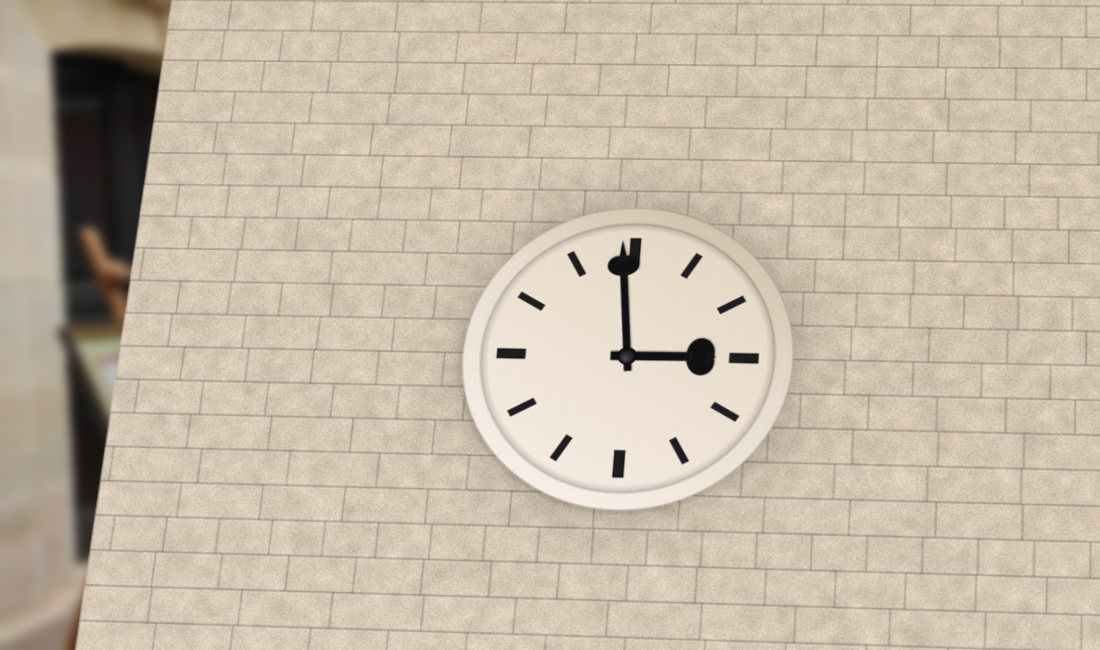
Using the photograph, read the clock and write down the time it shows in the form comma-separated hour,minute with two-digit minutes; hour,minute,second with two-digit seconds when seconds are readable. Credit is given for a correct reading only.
2,59
